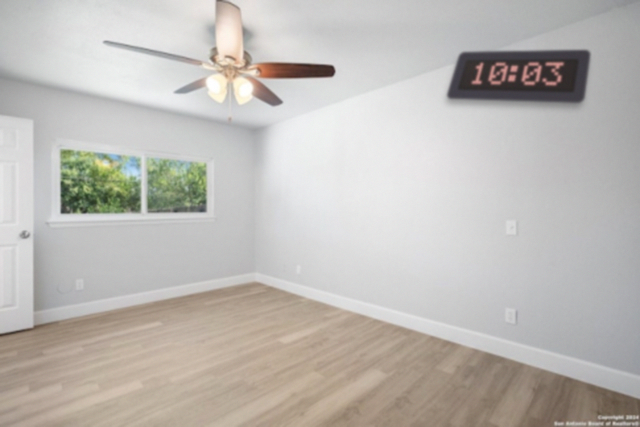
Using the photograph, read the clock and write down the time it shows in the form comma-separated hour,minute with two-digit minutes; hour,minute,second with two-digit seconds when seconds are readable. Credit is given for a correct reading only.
10,03
